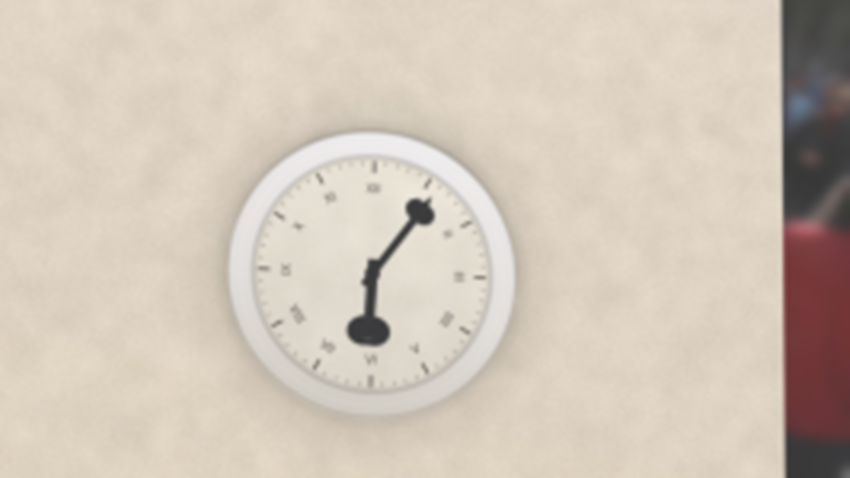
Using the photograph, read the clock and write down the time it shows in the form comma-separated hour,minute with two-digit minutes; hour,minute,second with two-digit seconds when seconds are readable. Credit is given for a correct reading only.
6,06
